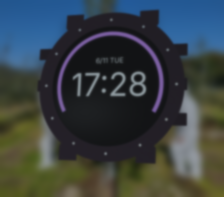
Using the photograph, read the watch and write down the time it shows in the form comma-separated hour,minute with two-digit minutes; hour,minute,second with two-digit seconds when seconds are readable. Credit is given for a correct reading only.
17,28
